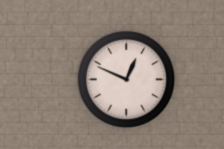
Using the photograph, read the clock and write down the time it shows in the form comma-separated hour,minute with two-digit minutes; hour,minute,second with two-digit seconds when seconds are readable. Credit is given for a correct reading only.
12,49
